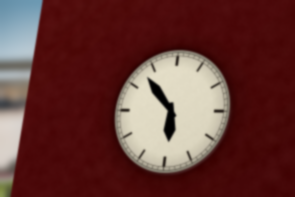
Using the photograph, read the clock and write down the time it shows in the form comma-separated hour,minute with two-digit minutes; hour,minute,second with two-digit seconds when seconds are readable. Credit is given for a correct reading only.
5,53
